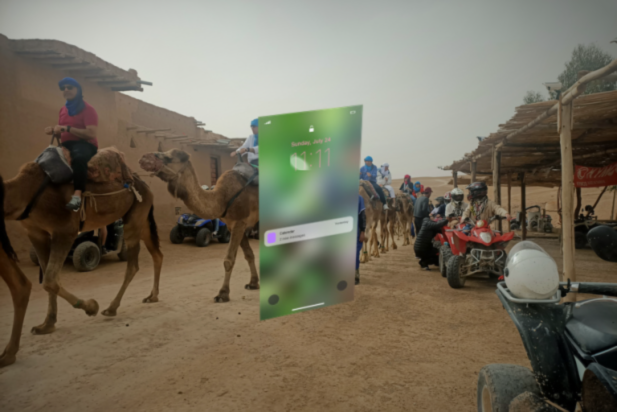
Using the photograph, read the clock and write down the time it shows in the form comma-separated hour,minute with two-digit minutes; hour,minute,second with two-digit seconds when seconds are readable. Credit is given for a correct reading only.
11,11
